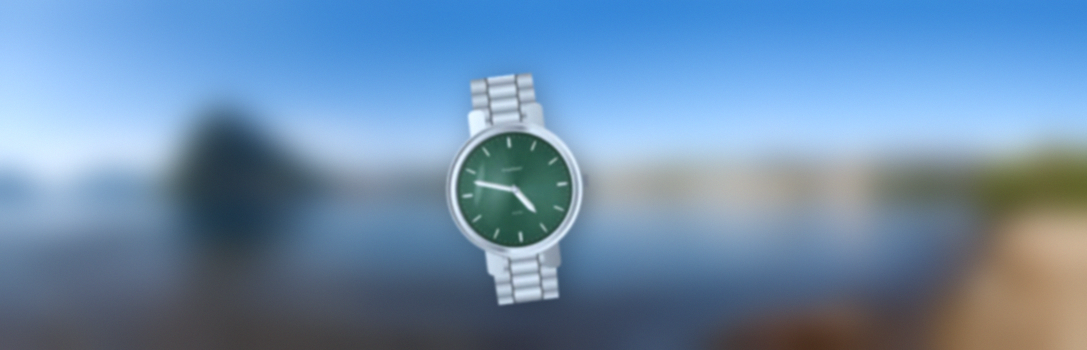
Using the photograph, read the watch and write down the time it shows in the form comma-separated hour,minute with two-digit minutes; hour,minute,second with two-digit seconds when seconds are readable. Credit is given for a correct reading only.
4,48
